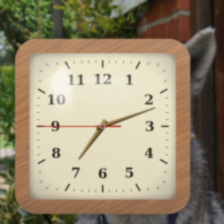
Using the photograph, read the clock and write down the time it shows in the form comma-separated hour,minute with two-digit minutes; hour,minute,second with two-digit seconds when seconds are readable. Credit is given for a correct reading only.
7,11,45
